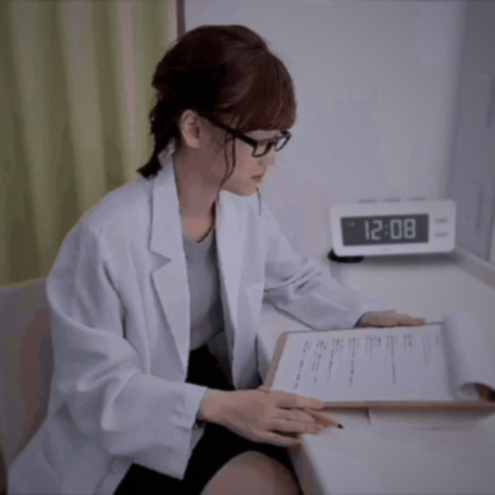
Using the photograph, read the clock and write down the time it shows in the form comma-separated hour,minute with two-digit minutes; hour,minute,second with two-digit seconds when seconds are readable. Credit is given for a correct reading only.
12,08
